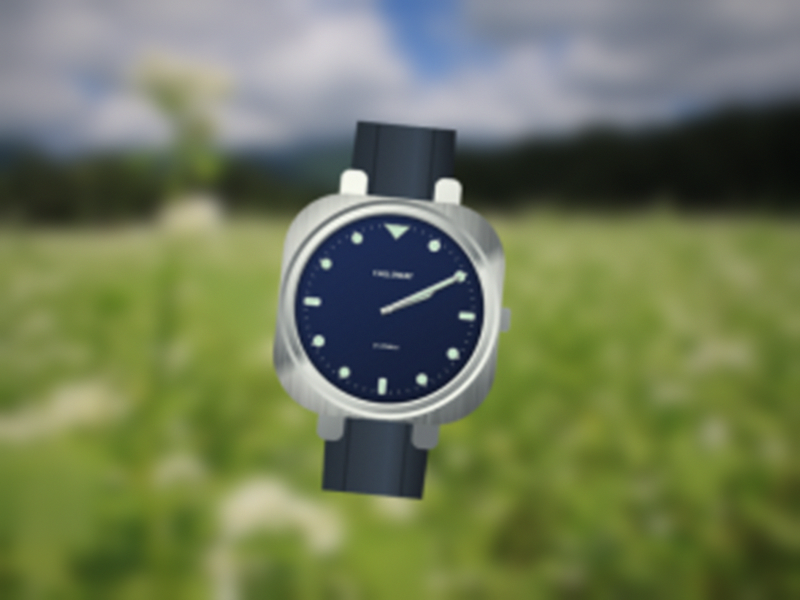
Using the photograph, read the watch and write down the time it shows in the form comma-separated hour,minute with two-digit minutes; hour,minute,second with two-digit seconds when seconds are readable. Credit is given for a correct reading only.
2,10
